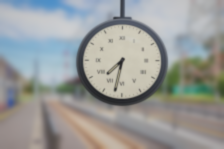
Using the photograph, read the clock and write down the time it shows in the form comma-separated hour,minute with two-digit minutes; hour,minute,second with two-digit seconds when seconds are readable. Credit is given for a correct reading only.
7,32
